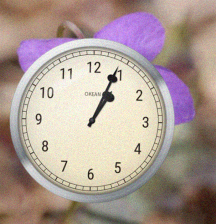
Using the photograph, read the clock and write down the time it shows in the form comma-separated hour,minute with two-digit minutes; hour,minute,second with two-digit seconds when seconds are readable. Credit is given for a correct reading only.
1,04
